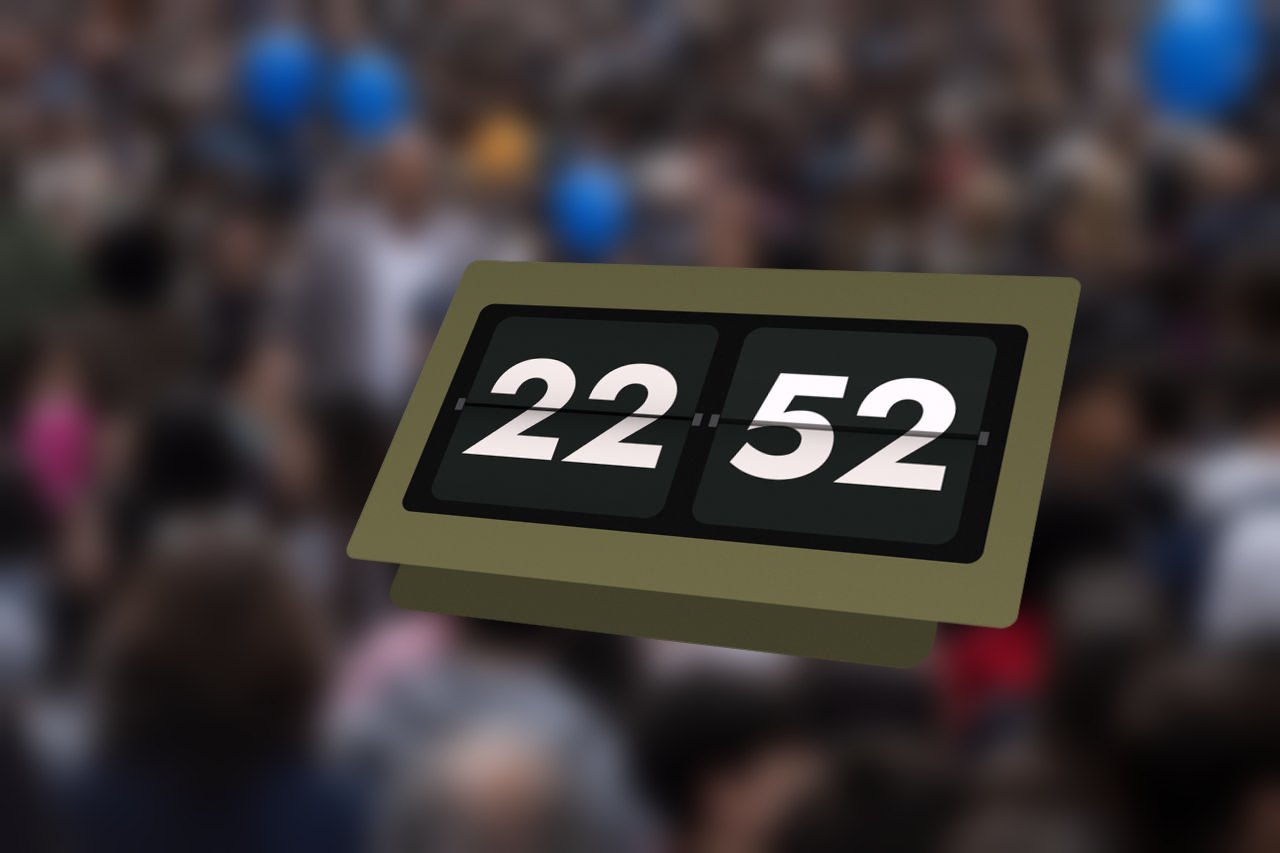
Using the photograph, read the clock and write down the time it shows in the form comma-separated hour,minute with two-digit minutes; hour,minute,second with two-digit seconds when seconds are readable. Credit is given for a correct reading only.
22,52
